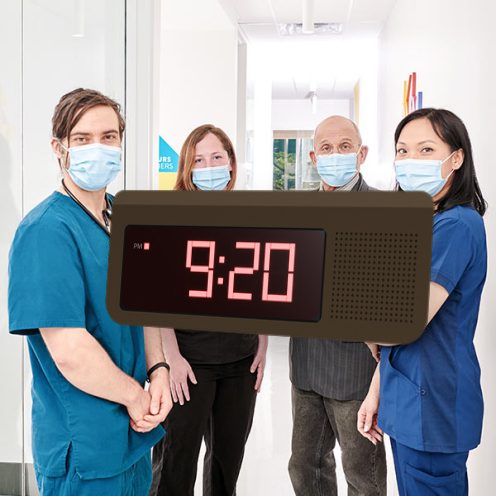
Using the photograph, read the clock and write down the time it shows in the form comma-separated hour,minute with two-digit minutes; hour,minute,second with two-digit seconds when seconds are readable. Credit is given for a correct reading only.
9,20
